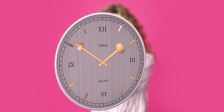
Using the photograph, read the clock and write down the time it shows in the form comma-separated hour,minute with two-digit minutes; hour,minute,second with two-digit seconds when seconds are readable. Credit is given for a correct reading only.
1,51
